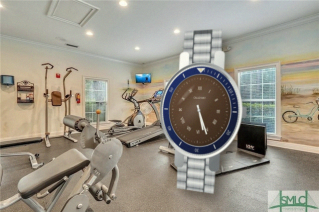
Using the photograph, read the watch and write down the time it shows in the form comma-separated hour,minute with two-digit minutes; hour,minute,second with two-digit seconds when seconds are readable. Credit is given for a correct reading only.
5,26
